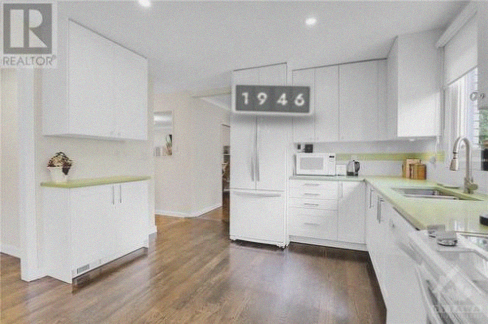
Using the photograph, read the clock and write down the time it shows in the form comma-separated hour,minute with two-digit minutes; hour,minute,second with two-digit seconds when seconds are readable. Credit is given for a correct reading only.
19,46
